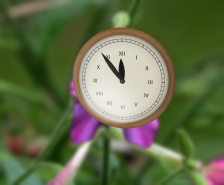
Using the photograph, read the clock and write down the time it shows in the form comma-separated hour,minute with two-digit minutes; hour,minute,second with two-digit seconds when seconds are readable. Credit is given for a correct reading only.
11,54
